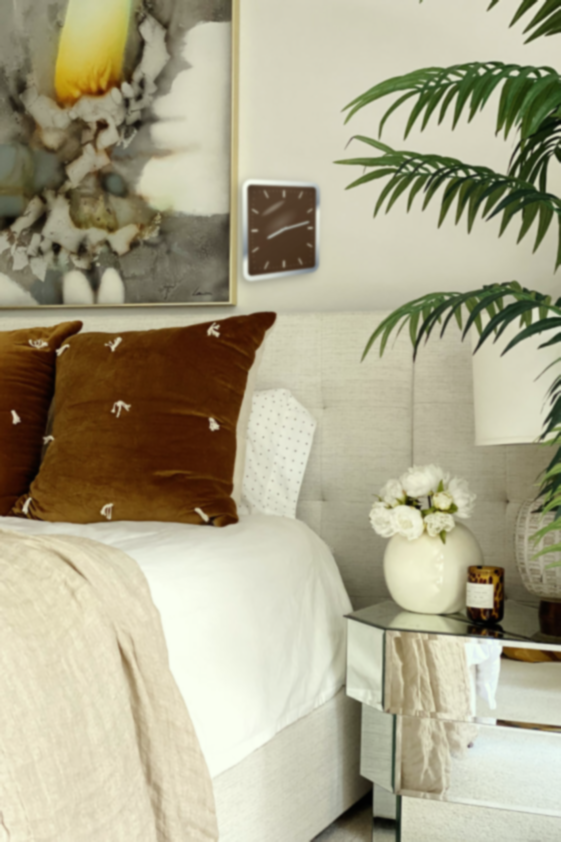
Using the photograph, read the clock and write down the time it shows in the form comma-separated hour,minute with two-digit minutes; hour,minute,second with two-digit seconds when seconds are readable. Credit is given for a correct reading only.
8,13
